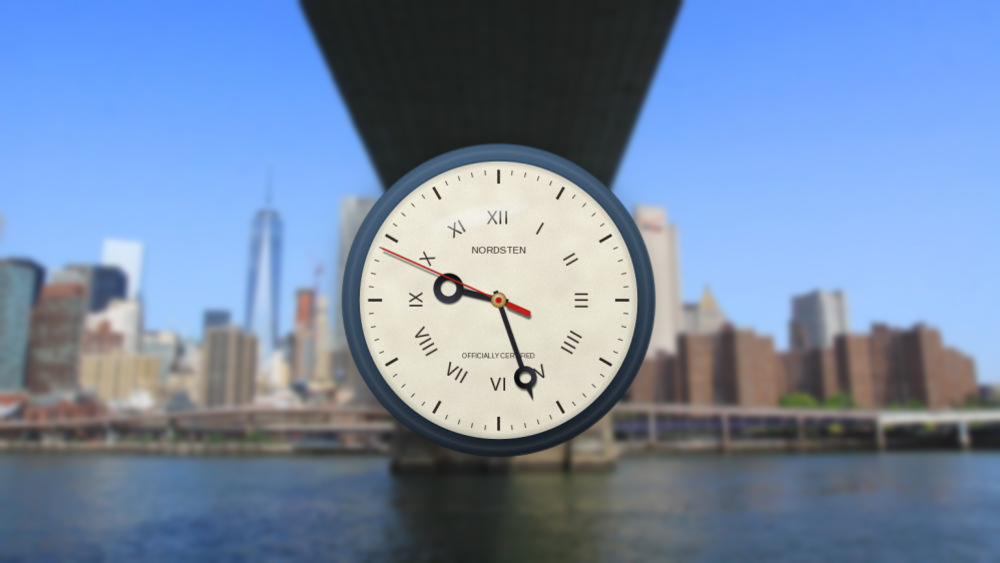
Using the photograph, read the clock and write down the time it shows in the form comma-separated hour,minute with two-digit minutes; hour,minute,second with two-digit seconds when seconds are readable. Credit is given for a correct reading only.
9,26,49
